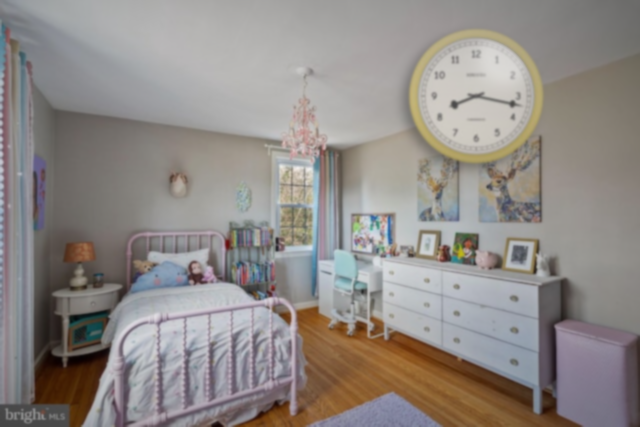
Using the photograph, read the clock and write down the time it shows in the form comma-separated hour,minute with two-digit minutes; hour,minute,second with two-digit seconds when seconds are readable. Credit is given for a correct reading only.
8,17
